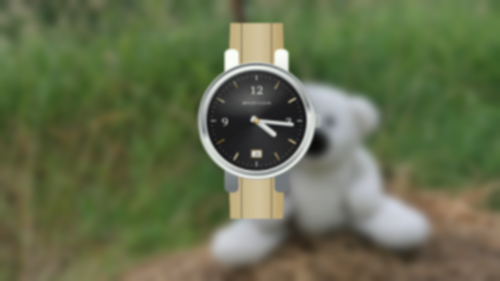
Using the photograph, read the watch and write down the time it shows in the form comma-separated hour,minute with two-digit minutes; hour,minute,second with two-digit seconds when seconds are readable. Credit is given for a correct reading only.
4,16
